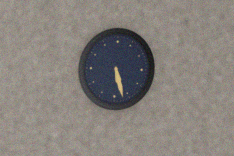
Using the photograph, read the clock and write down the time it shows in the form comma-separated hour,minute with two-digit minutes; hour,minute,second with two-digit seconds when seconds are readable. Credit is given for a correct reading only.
5,27
